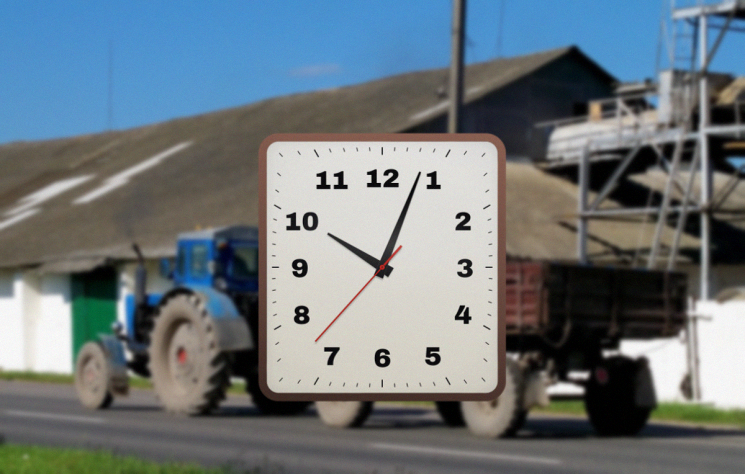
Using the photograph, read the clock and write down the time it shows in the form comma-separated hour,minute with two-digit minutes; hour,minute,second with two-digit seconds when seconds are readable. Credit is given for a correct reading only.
10,03,37
